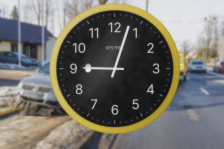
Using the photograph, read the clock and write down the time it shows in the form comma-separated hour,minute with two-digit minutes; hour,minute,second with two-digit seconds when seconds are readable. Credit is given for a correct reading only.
9,03
